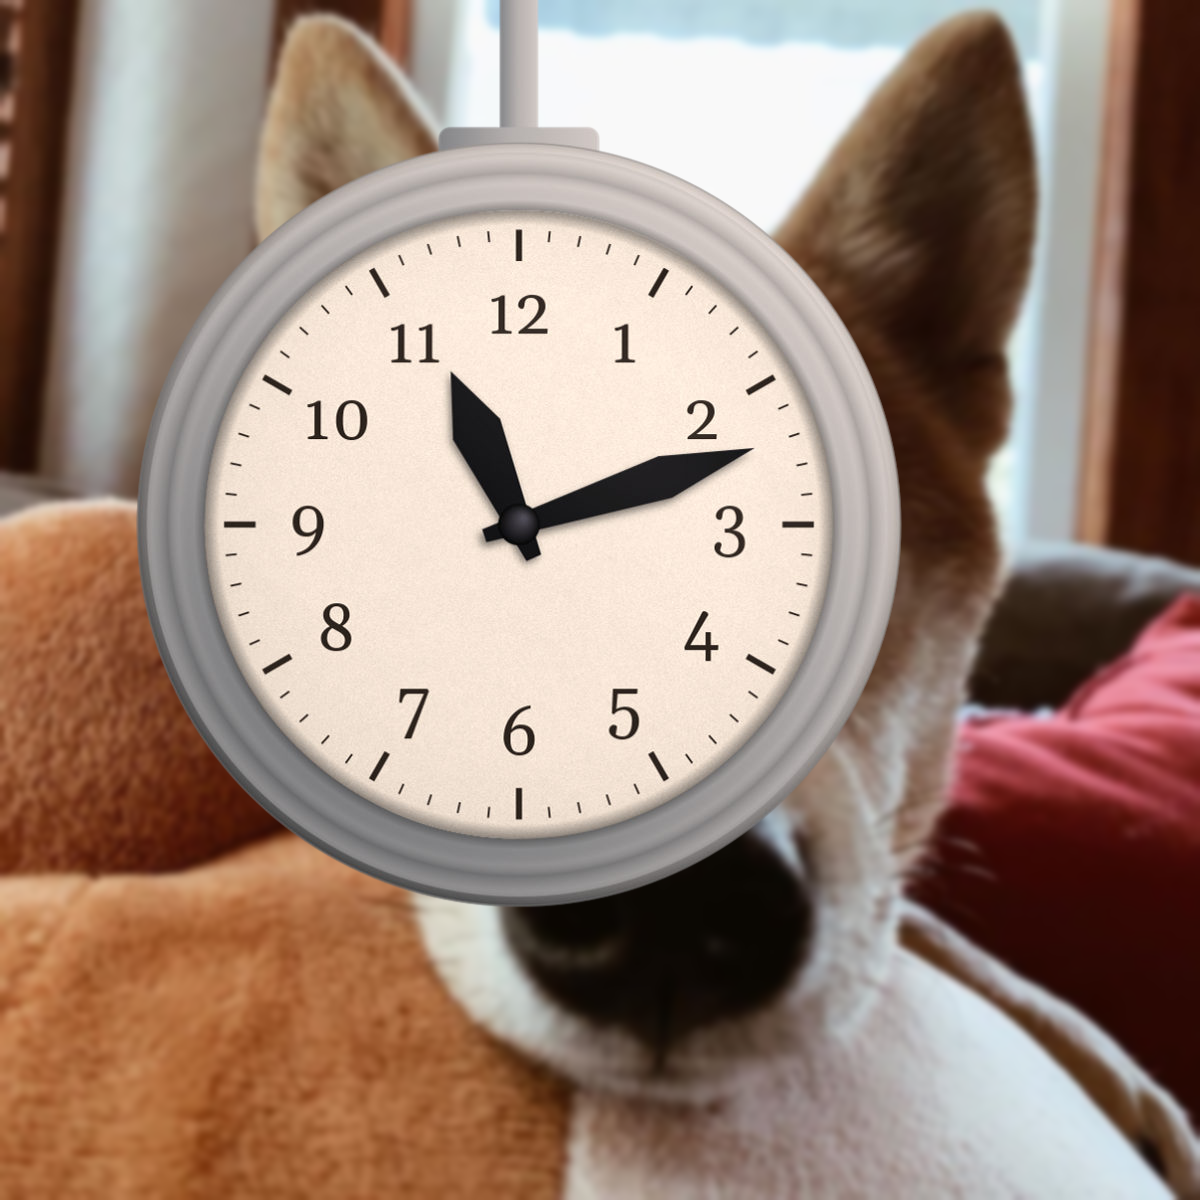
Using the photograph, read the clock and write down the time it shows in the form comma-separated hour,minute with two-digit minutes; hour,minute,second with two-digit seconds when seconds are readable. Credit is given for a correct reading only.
11,12
